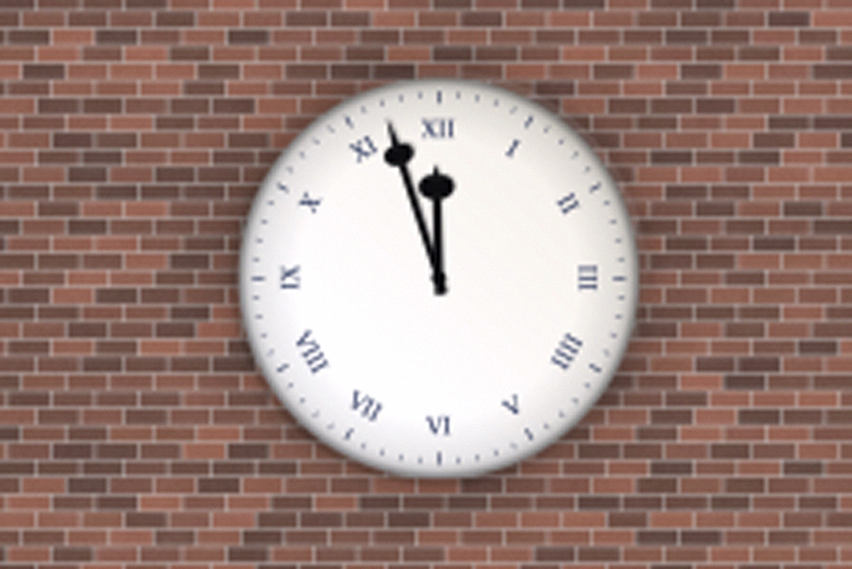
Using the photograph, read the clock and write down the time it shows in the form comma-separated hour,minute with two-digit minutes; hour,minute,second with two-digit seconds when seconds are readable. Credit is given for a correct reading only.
11,57
